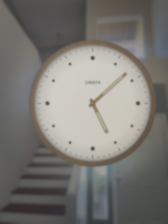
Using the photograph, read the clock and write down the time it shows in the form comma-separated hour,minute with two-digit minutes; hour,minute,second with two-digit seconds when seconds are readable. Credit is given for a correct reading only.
5,08
